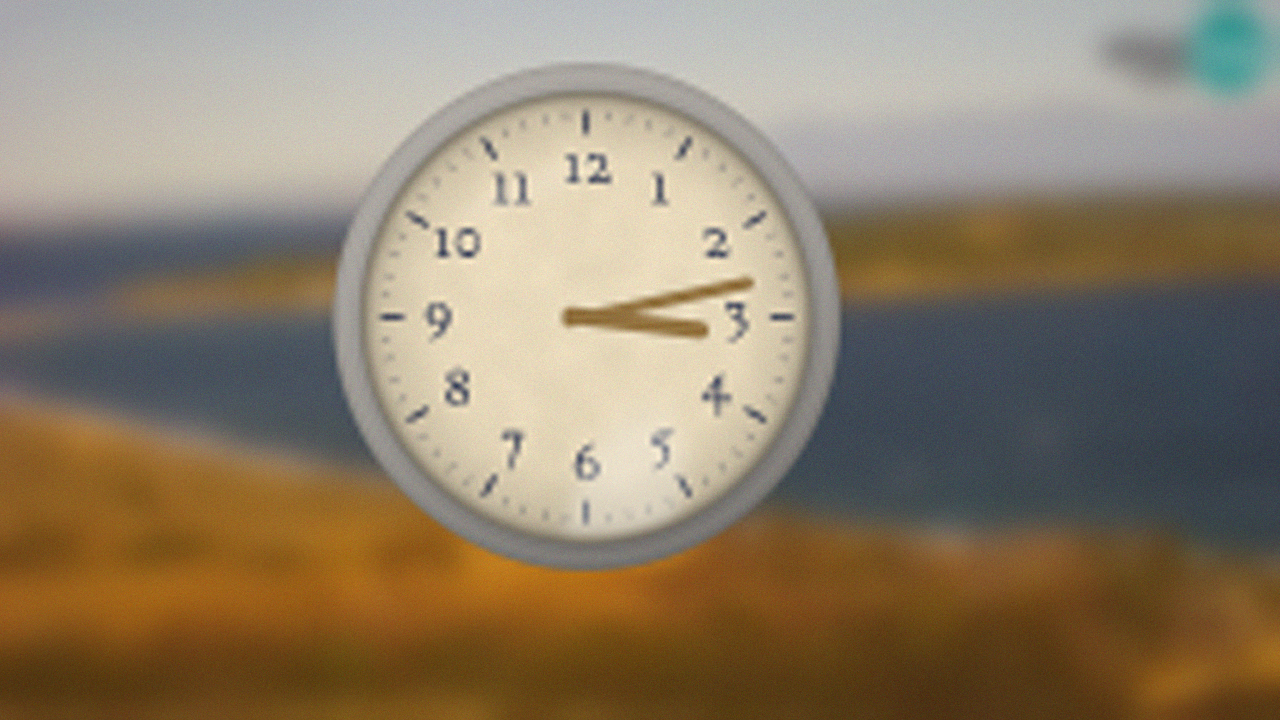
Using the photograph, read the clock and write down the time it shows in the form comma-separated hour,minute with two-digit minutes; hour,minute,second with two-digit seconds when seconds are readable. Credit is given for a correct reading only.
3,13
